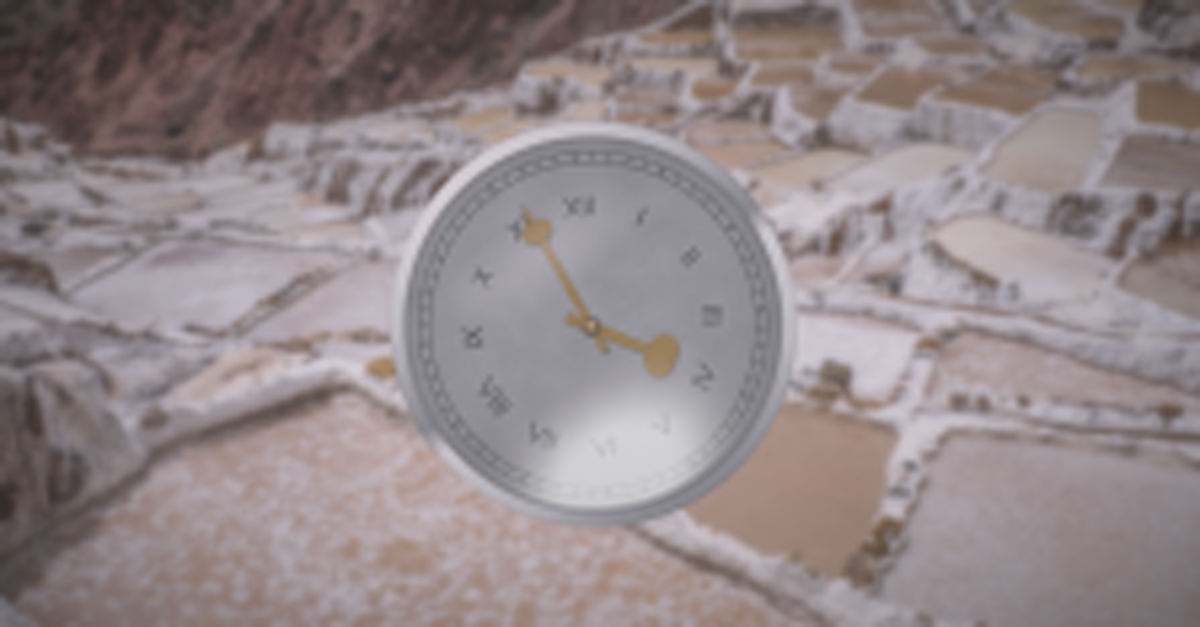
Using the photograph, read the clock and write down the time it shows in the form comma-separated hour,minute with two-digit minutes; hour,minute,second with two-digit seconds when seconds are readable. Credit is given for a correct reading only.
3,56
